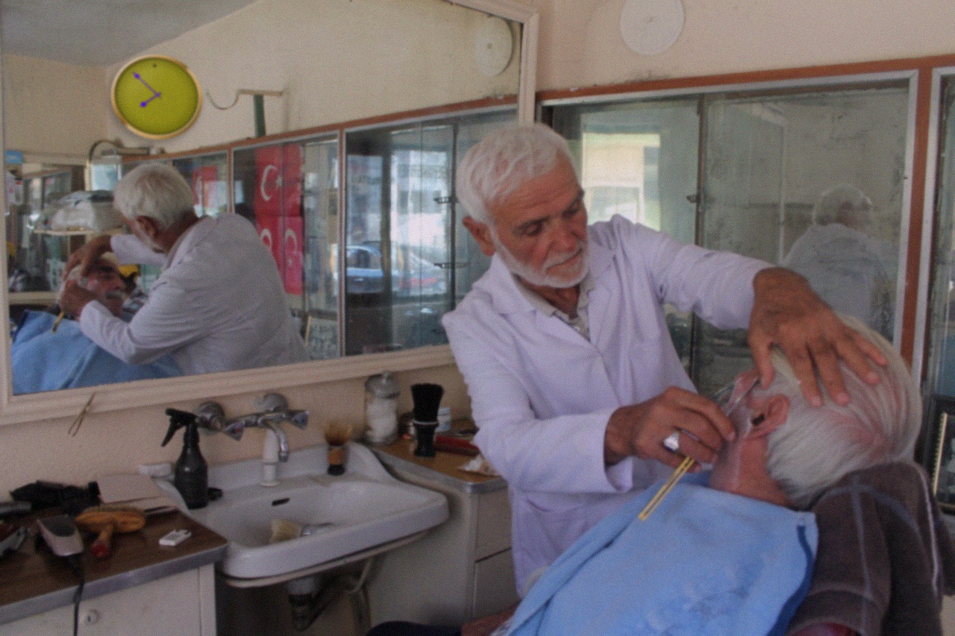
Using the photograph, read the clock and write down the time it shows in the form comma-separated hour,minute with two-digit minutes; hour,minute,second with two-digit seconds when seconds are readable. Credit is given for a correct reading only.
7,53
